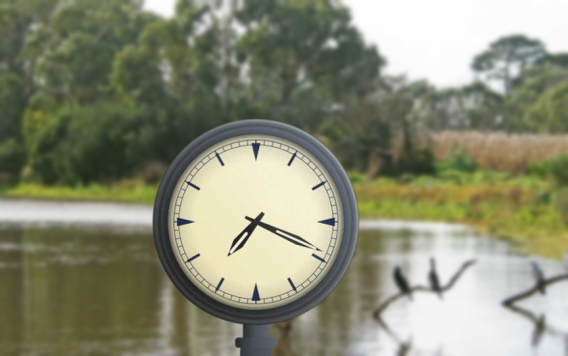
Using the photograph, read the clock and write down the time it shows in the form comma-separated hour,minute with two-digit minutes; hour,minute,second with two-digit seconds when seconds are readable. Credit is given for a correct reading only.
7,19
